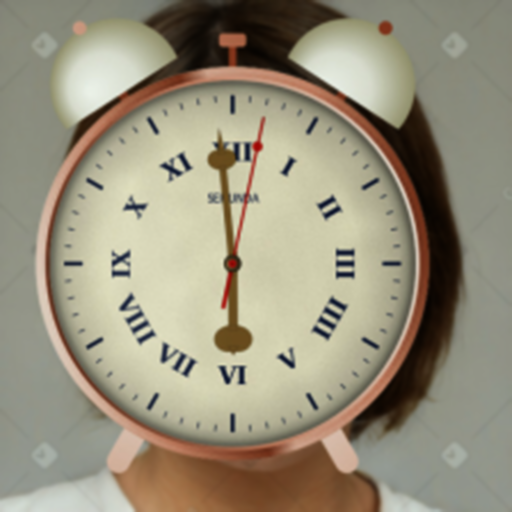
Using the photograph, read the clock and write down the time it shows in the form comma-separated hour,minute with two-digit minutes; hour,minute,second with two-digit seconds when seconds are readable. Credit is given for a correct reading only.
5,59,02
